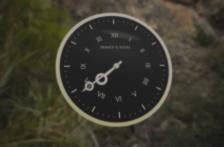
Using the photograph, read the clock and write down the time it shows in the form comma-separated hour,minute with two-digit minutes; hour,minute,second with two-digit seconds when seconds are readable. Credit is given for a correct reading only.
7,39
